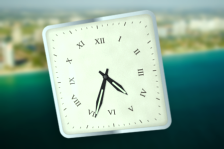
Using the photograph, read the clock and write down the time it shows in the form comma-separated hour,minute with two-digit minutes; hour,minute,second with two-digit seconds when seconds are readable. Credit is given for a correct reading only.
4,34
